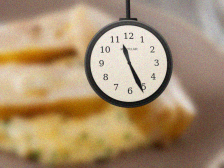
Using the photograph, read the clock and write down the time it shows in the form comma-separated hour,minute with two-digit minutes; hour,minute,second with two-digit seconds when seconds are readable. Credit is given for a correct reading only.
11,26
